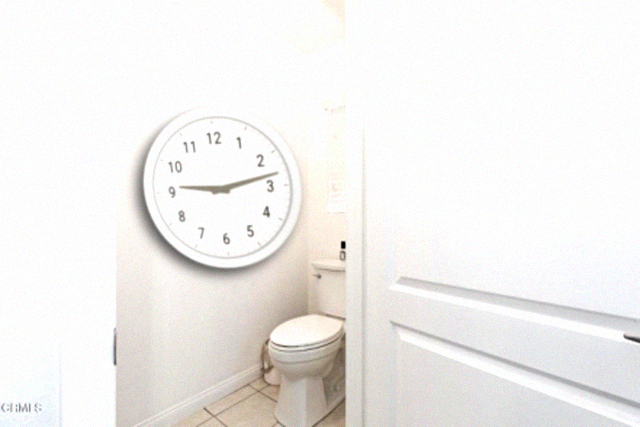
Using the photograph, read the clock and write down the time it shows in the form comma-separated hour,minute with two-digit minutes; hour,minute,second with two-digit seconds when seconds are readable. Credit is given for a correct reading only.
9,13
